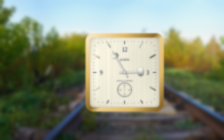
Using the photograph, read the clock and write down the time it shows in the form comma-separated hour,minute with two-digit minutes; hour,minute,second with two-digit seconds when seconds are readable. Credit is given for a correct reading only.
2,55
